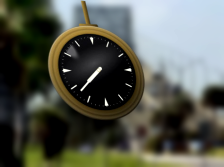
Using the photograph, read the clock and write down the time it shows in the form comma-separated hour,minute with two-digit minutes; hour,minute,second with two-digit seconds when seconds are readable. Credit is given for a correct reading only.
7,38
